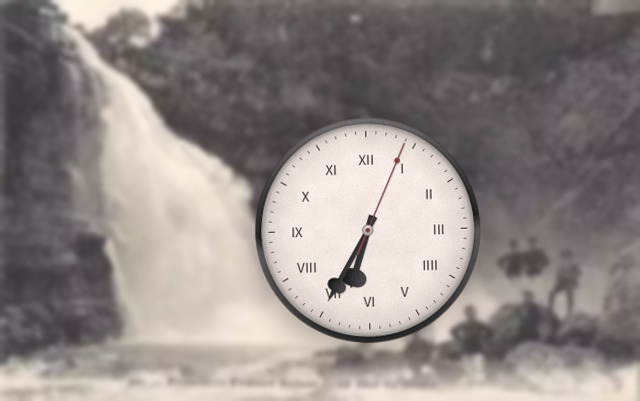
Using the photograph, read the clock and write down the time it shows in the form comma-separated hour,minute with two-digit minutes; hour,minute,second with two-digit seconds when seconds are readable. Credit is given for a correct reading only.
6,35,04
